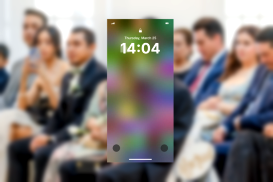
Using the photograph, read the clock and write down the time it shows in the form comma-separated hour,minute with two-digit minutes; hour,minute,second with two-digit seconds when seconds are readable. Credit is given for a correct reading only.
14,04
